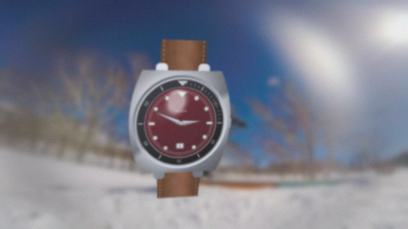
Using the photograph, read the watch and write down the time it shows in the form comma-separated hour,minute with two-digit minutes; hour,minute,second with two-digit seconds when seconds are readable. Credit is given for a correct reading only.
2,49
